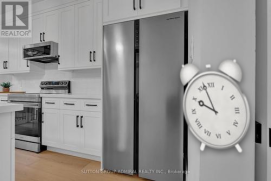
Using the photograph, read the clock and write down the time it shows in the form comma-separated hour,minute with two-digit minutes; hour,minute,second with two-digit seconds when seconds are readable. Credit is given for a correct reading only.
9,57
